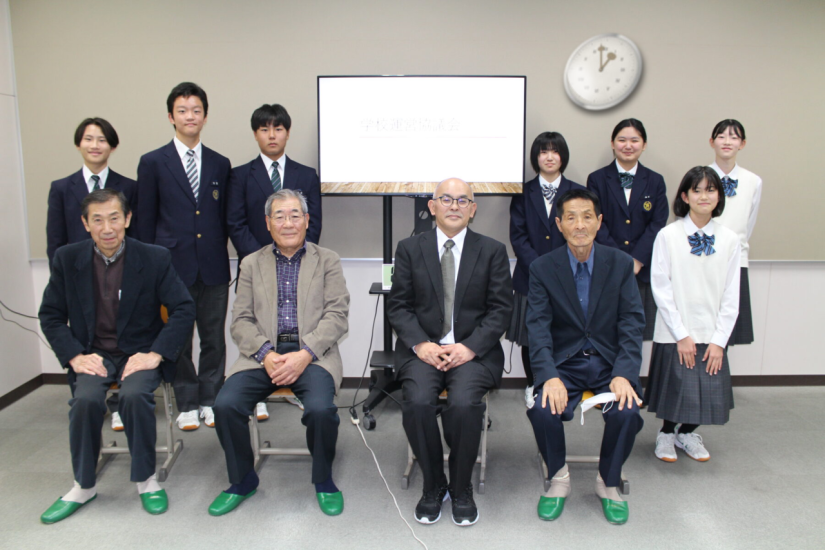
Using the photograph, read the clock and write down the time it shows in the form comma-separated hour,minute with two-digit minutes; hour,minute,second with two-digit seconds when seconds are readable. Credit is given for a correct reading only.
12,58
